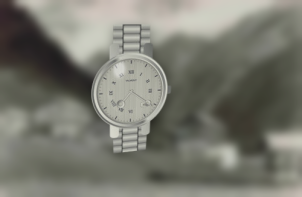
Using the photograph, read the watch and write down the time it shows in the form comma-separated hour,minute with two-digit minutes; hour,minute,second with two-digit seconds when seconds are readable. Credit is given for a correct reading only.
7,21
